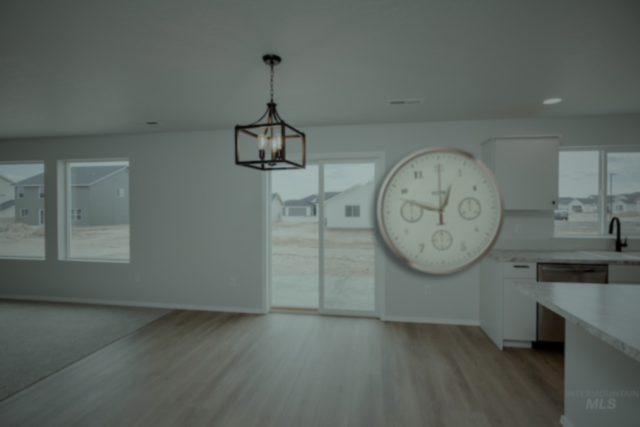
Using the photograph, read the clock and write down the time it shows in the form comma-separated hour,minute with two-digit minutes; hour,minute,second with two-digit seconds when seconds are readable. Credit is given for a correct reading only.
12,48
